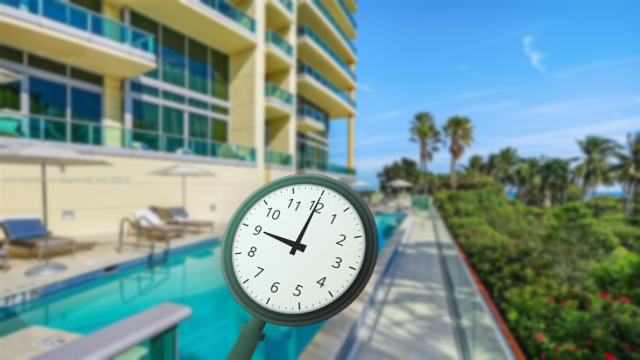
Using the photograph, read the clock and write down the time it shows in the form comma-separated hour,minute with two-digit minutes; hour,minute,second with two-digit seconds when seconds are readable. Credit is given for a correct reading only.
9,00
